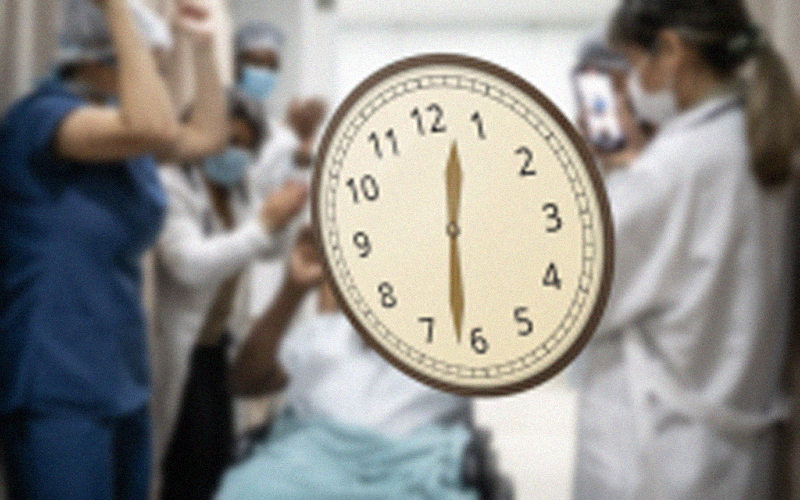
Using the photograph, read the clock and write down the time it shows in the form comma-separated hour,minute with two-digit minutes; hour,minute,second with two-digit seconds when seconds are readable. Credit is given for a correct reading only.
12,32
